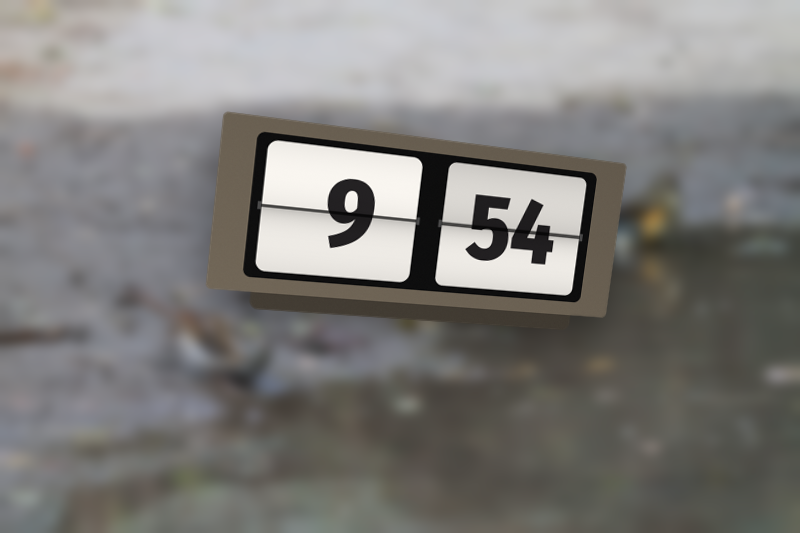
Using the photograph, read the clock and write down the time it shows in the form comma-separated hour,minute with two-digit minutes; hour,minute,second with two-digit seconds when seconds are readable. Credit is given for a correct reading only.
9,54
